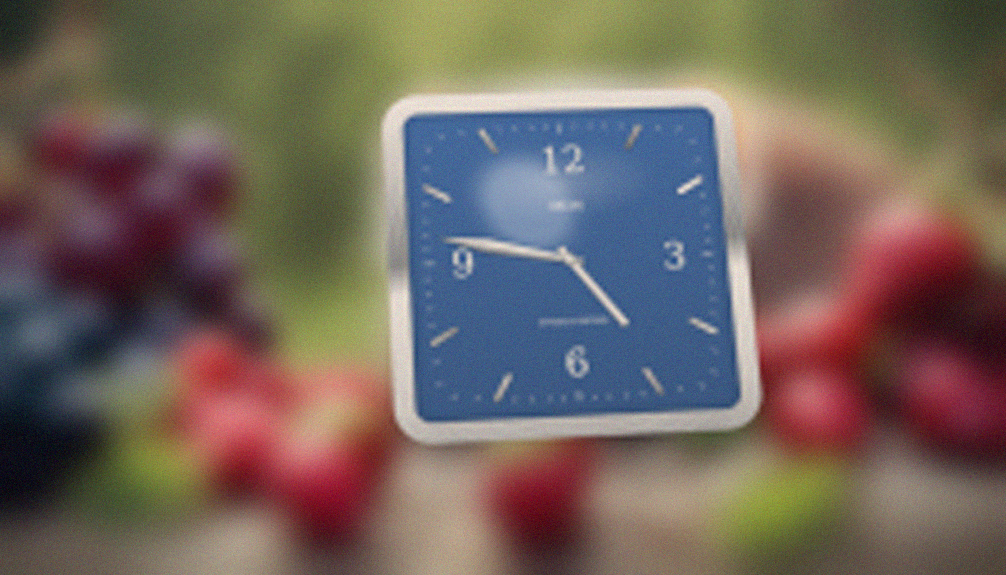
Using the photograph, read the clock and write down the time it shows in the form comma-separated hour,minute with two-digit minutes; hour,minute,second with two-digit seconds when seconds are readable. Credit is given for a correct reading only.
4,47
